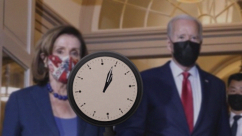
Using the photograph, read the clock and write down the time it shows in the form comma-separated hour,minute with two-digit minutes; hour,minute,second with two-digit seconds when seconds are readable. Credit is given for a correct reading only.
1,04
